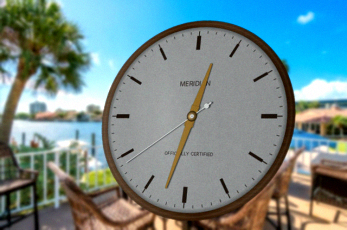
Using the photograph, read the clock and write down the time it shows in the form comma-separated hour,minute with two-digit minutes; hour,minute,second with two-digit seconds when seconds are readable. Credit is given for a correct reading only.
12,32,39
